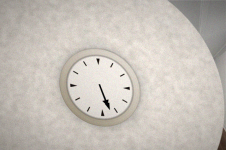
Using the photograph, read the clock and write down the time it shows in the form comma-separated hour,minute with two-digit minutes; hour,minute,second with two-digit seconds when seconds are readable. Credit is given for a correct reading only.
5,27
